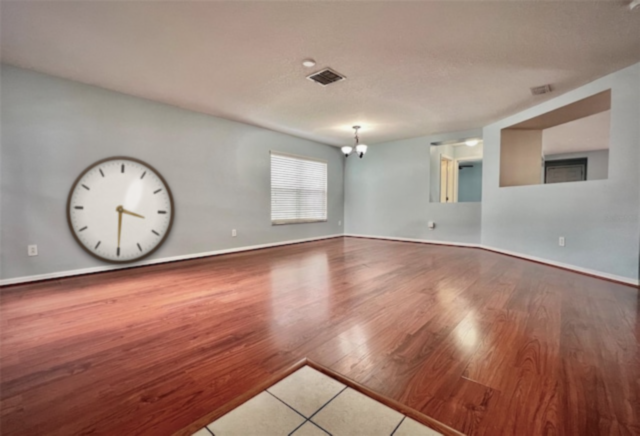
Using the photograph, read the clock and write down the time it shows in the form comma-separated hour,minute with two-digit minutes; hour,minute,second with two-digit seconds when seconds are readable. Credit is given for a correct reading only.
3,30
